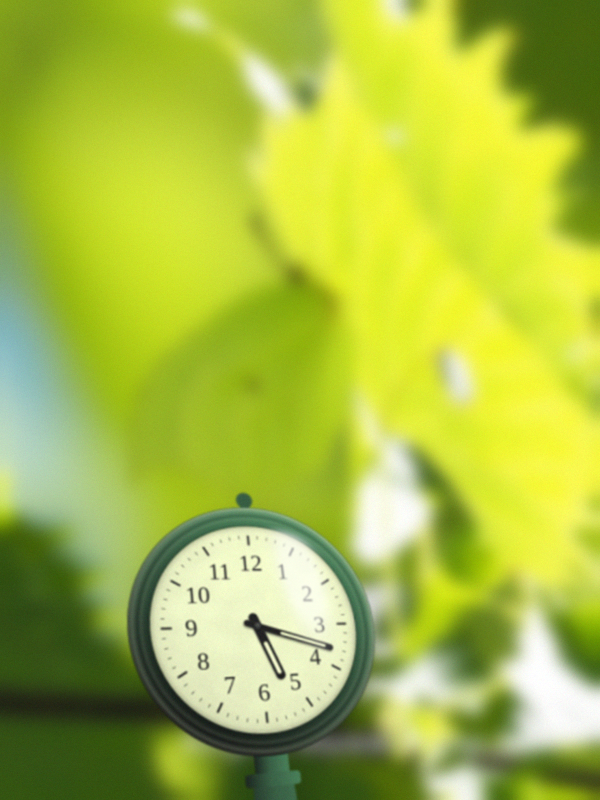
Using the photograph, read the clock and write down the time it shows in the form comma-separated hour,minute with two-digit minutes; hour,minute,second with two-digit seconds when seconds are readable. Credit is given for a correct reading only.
5,18
